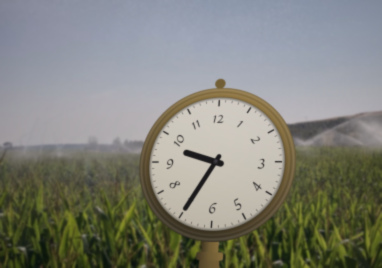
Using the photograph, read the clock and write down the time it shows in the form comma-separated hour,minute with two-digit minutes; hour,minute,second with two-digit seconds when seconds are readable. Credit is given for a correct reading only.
9,35
